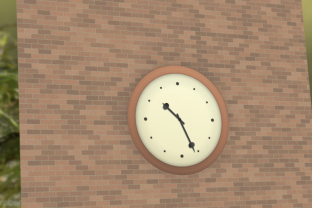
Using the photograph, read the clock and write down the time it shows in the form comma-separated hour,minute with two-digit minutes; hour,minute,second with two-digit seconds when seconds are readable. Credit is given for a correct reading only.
10,26
